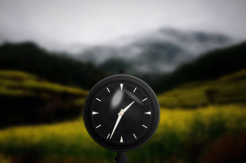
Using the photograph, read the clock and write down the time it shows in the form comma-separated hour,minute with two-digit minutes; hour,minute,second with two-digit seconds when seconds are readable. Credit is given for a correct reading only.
1,34
